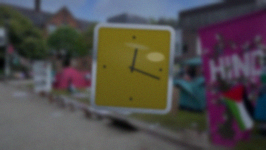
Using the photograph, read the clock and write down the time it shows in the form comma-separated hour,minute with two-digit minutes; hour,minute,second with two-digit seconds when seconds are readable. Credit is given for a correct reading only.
12,18
